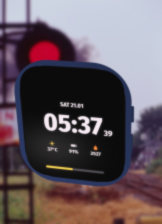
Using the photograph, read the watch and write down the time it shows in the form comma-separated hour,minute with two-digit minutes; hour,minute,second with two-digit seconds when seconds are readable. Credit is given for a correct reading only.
5,37
